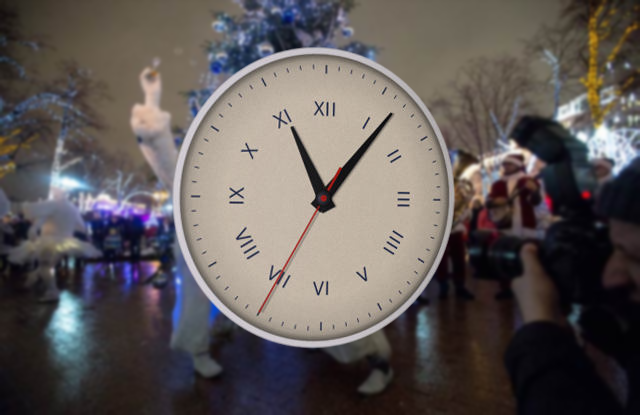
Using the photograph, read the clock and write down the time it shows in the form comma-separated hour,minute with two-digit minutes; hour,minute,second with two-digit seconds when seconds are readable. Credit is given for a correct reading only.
11,06,35
